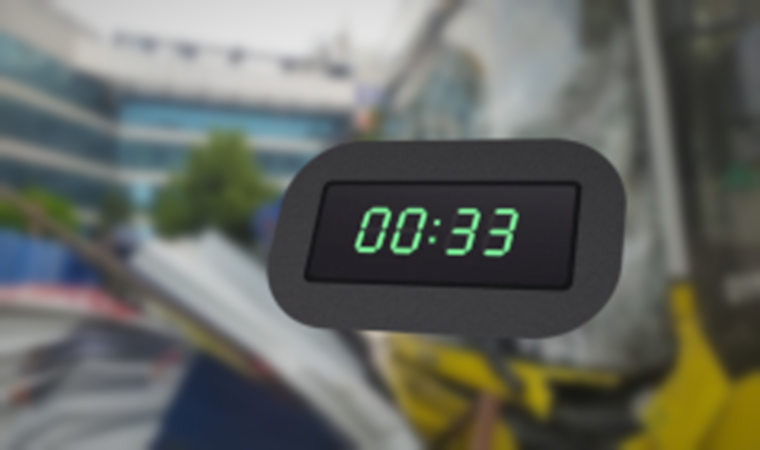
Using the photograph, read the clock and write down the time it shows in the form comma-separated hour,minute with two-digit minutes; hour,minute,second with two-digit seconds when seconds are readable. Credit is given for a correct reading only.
0,33
